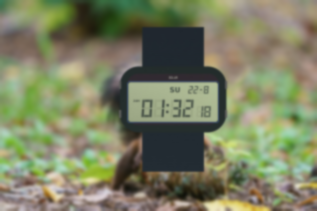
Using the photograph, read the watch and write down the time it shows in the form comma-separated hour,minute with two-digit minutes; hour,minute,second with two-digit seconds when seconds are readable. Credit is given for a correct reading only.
1,32,18
